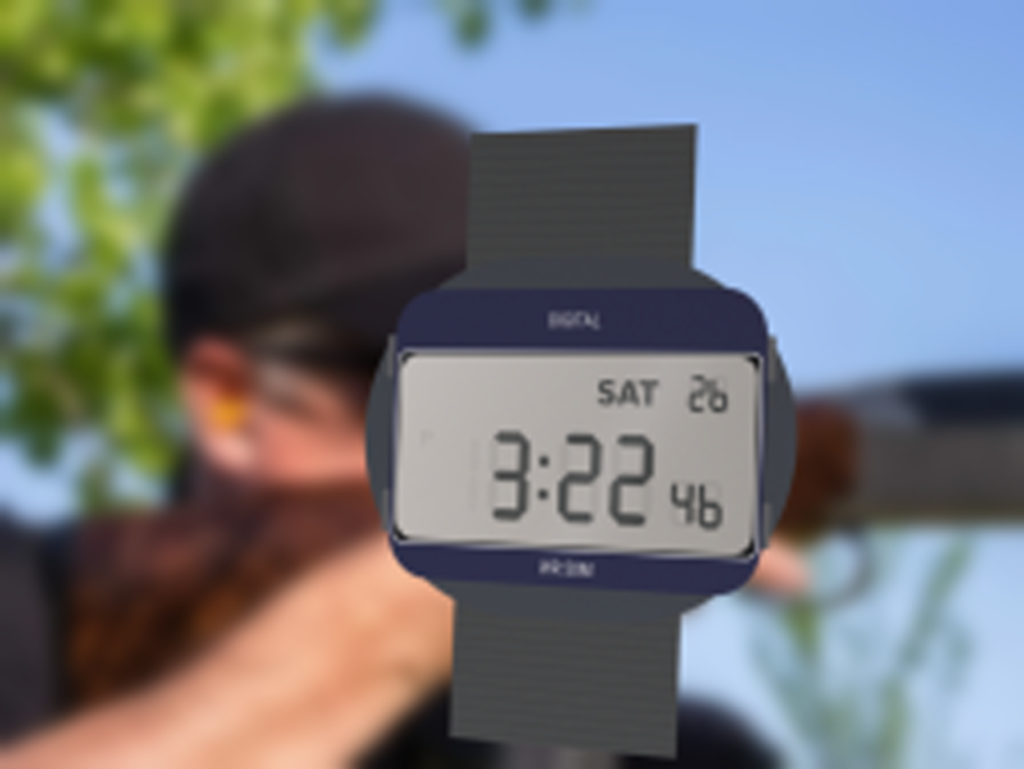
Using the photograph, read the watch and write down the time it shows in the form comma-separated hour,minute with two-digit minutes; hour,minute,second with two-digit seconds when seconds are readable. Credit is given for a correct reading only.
3,22,46
